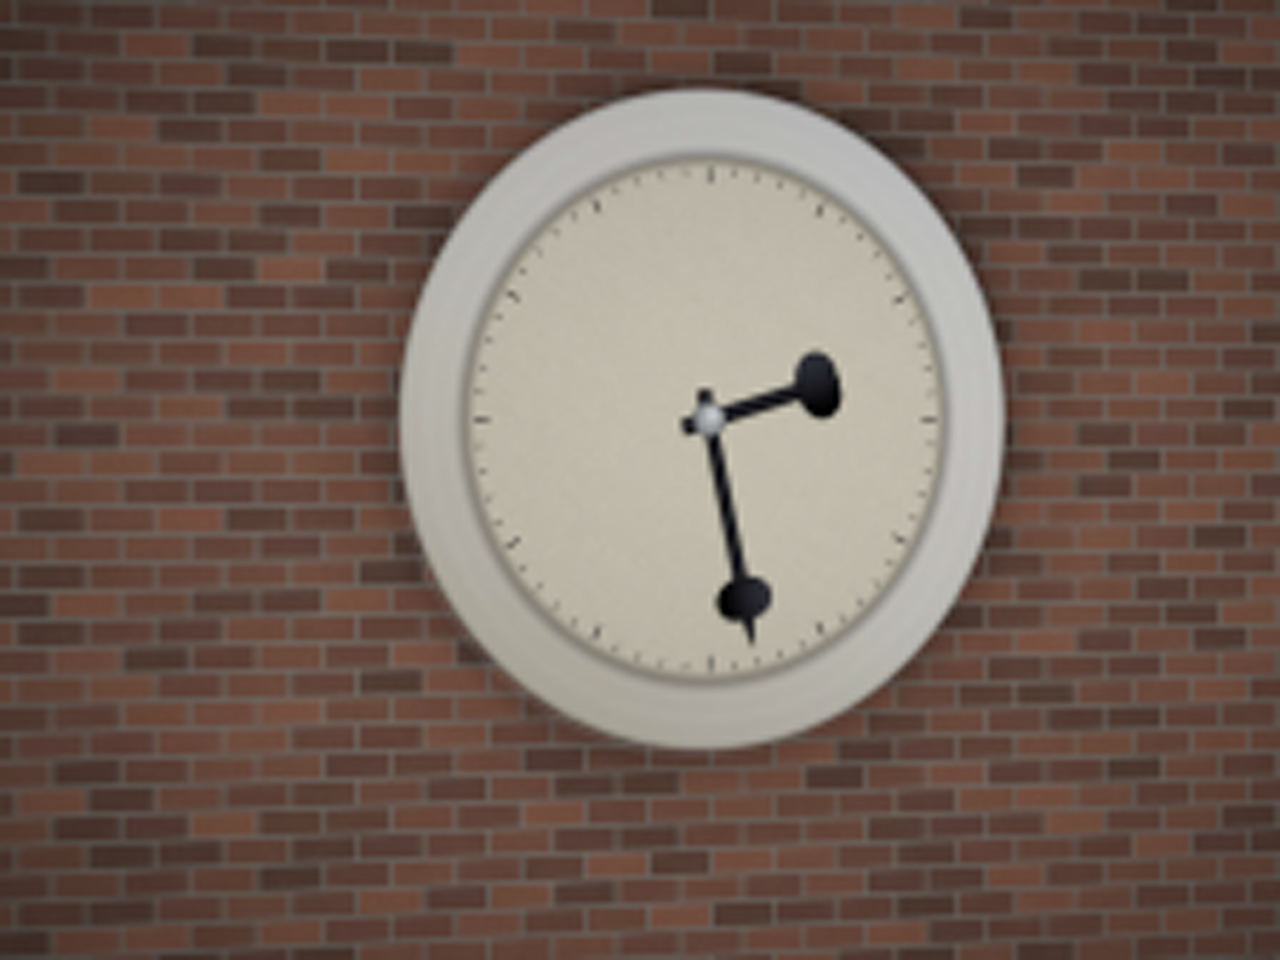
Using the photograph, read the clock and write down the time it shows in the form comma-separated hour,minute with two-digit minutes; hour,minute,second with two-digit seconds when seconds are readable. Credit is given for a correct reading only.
2,28
